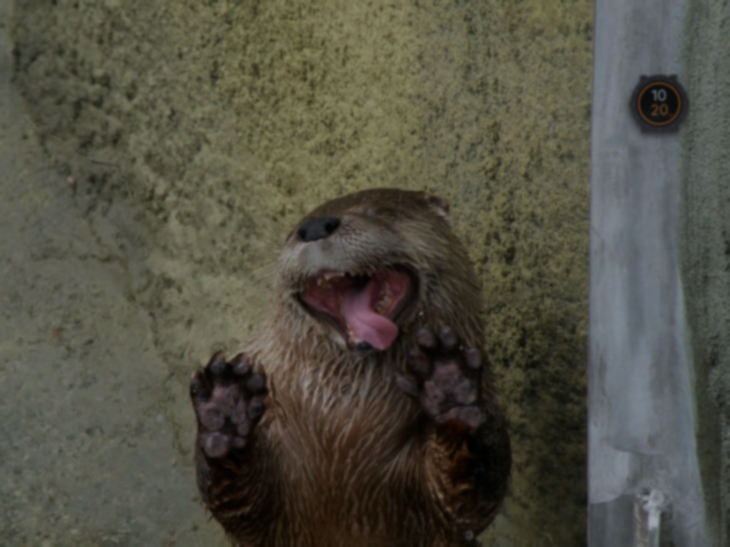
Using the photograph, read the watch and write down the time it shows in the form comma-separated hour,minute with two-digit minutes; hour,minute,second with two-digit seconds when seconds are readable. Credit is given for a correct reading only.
10,20
